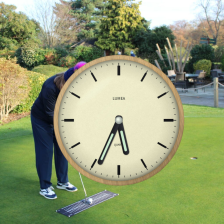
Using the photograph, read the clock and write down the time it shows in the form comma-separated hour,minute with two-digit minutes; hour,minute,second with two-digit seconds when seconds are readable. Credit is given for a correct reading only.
5,34
